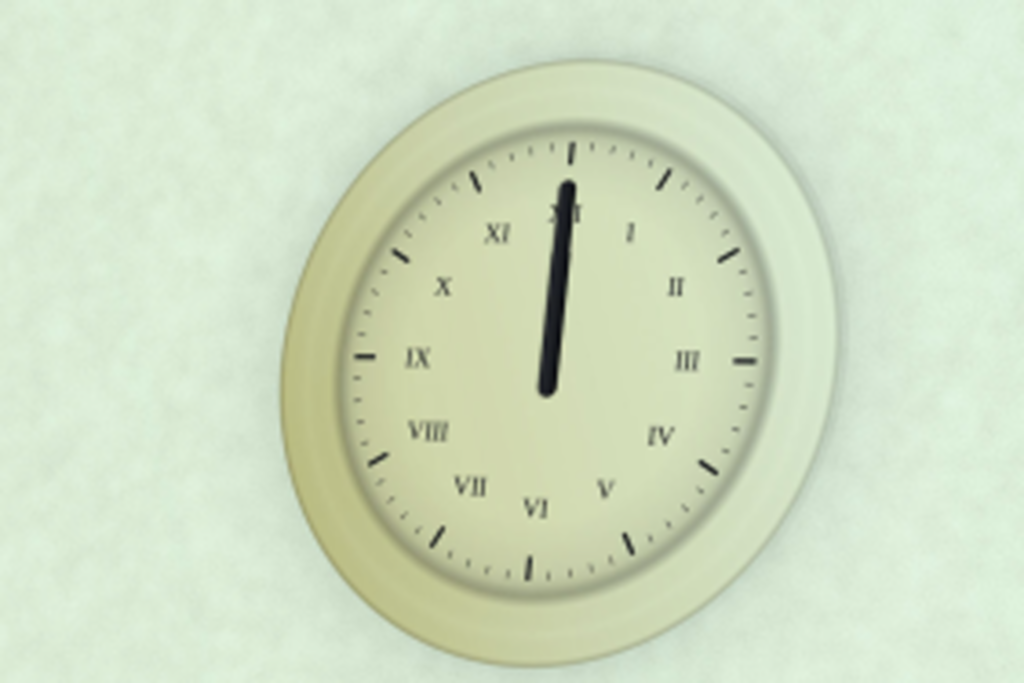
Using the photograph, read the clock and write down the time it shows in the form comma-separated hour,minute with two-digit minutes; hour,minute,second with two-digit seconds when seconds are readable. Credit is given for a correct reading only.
12,00
